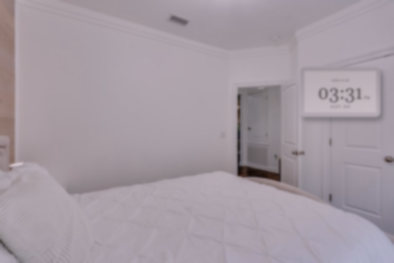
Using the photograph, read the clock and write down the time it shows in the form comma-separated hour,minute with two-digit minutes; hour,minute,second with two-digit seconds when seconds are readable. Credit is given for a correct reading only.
3,31
